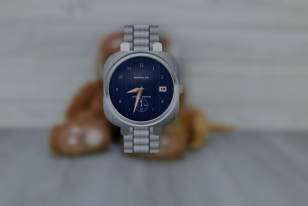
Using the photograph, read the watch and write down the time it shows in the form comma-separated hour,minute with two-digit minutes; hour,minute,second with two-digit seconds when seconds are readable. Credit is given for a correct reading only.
8,33
